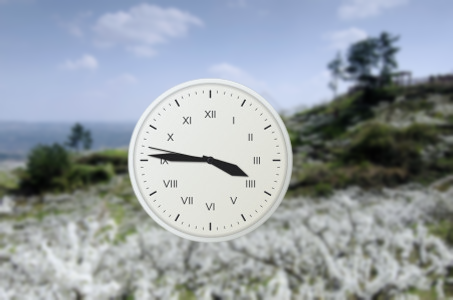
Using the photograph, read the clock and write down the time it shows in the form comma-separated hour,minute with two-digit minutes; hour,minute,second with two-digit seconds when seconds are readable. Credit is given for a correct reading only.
3,45,47
